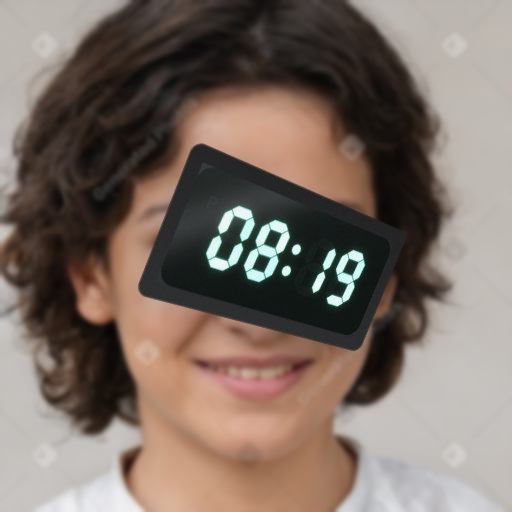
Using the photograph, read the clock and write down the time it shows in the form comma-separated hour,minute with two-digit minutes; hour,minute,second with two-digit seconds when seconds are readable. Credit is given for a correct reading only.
8,19
